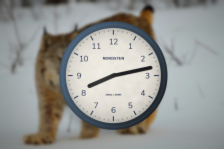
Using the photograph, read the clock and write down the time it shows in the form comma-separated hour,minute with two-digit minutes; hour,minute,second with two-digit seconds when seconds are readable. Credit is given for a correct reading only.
8,13
